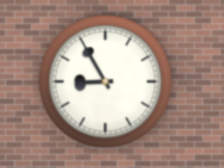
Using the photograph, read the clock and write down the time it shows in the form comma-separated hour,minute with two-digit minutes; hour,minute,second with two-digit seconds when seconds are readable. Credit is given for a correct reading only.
8,55
